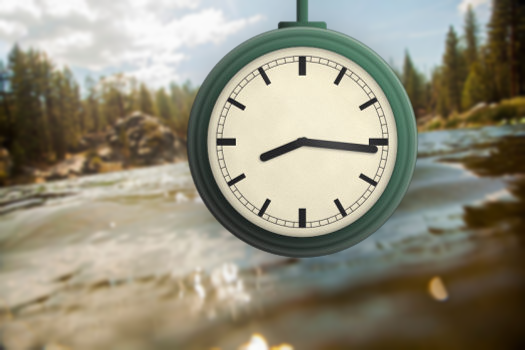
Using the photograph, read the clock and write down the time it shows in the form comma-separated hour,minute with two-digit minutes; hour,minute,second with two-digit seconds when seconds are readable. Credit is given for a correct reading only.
8,16
